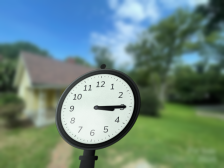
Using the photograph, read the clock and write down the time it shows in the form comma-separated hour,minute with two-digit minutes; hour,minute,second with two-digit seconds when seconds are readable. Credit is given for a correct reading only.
3,15
